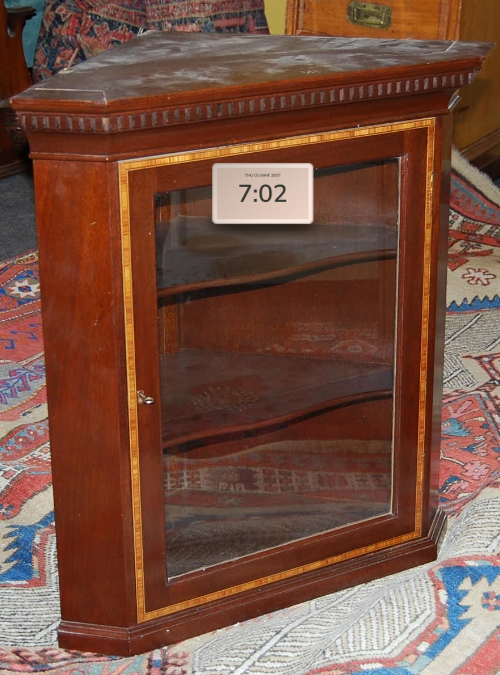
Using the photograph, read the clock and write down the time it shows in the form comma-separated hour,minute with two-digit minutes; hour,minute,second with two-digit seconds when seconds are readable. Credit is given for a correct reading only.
7,02
